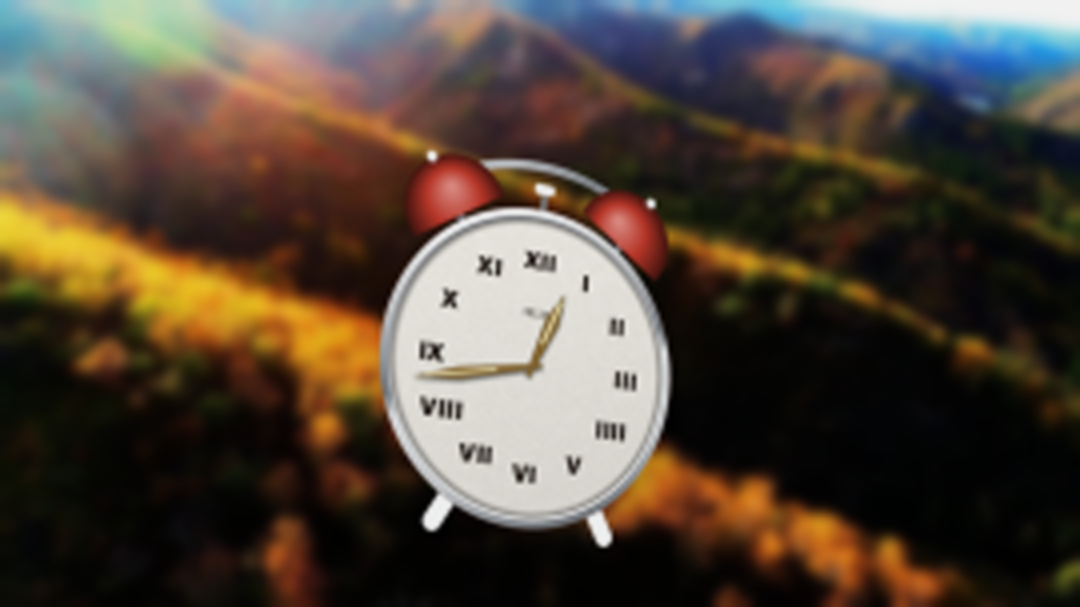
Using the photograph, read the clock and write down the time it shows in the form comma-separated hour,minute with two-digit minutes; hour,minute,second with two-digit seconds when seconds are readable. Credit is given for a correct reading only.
12,43
